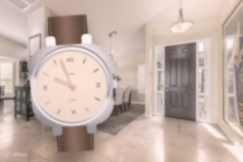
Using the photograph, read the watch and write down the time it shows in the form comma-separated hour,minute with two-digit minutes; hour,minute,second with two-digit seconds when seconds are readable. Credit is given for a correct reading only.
9,57
